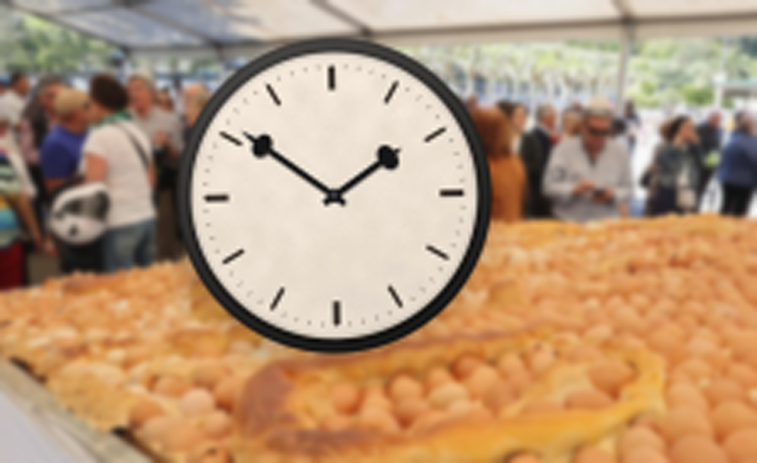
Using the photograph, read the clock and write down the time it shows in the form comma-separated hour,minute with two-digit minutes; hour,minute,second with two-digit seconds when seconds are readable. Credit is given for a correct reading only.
1,51
